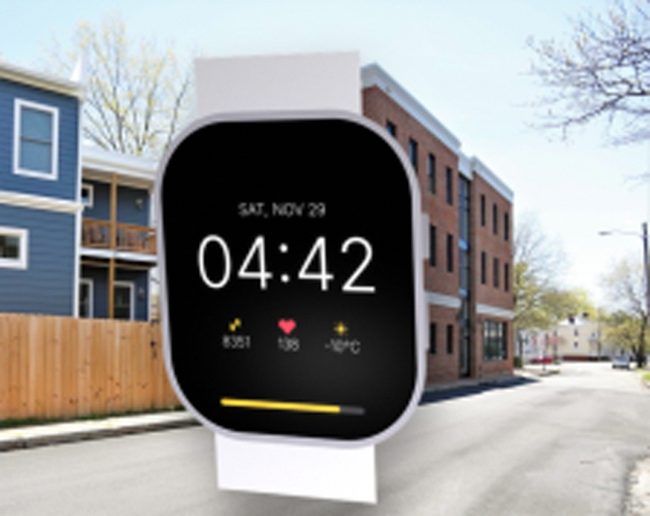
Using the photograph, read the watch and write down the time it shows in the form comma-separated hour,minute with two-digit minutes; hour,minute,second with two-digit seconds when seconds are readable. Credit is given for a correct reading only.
4,42
